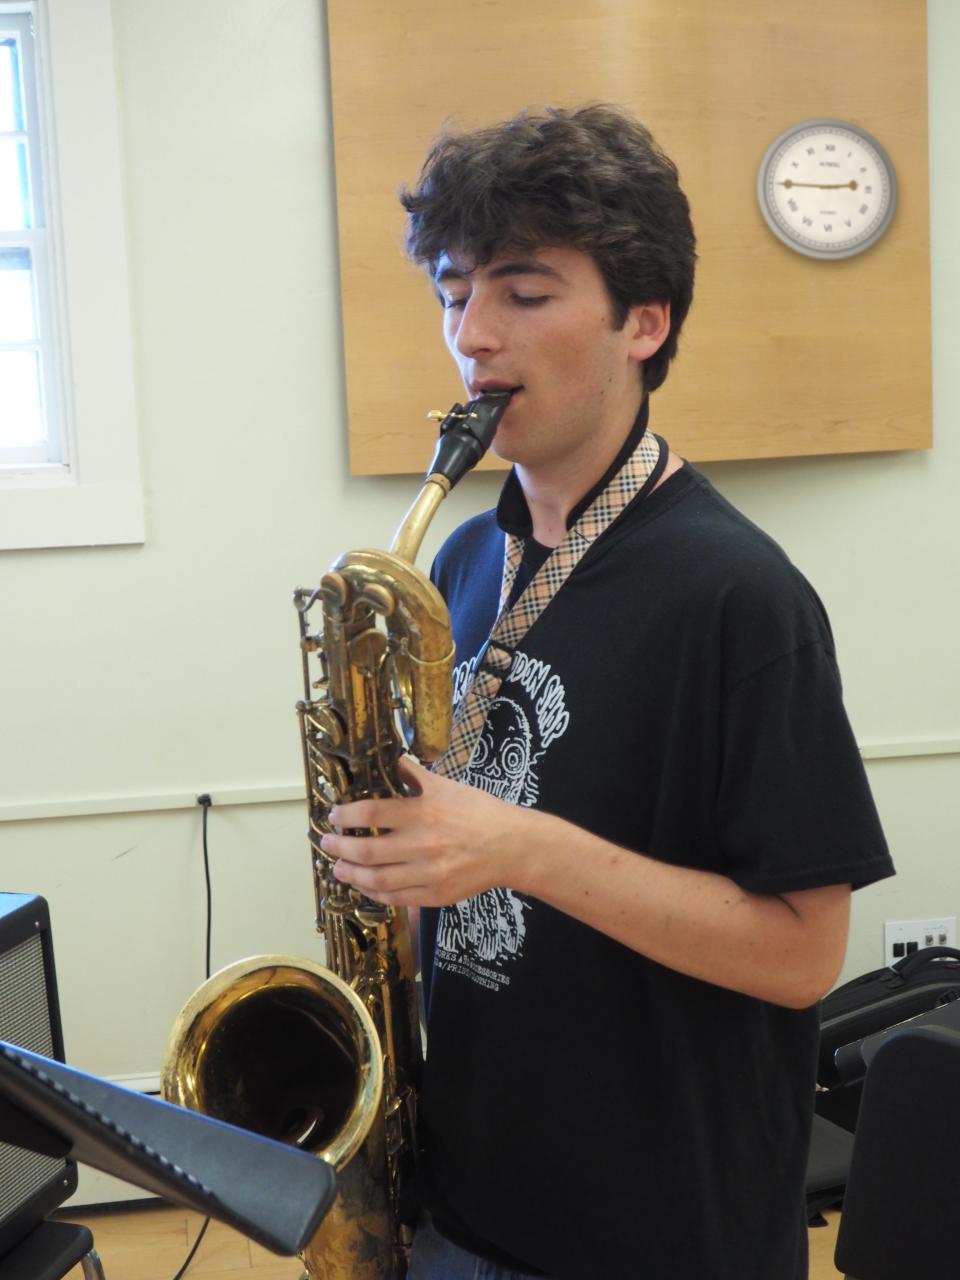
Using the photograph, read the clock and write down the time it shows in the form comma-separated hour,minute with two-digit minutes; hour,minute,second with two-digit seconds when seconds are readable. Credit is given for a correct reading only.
2,45
